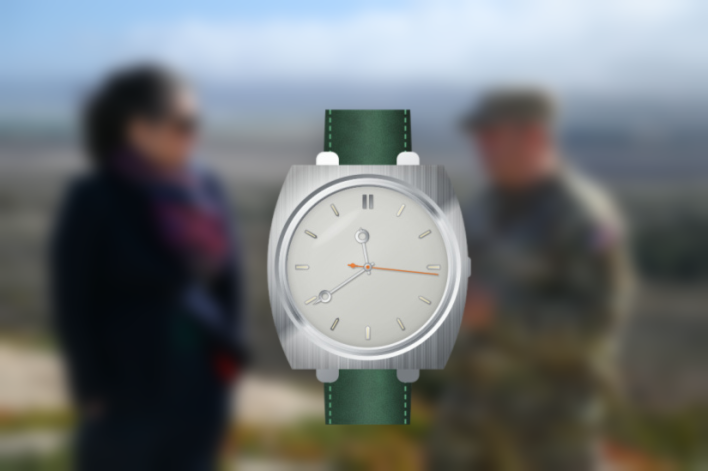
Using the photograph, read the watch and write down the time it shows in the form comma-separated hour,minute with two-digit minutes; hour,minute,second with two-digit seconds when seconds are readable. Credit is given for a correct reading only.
11,39,16
